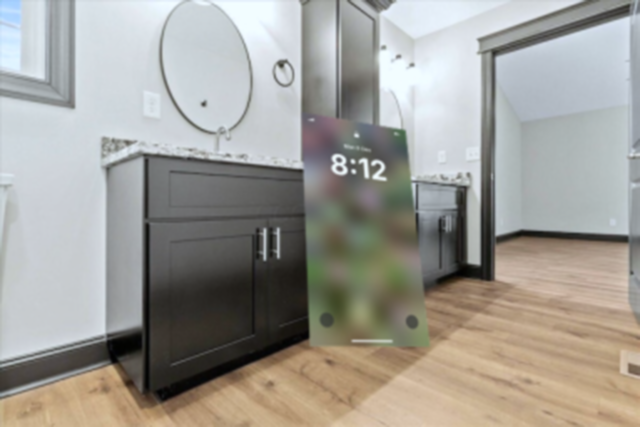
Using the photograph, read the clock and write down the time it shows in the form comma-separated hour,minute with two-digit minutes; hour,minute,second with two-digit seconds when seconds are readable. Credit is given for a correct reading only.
8,12
